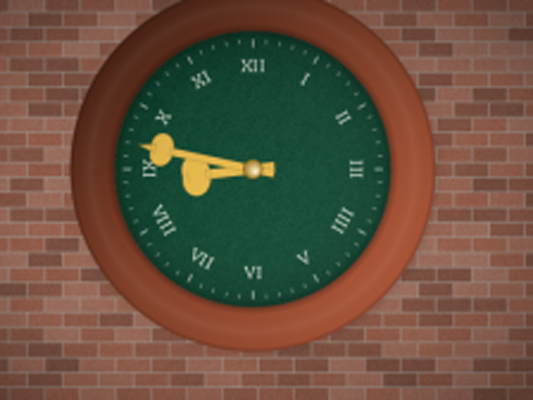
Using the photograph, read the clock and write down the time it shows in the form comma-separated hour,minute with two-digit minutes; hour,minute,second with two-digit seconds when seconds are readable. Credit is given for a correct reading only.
8,47
